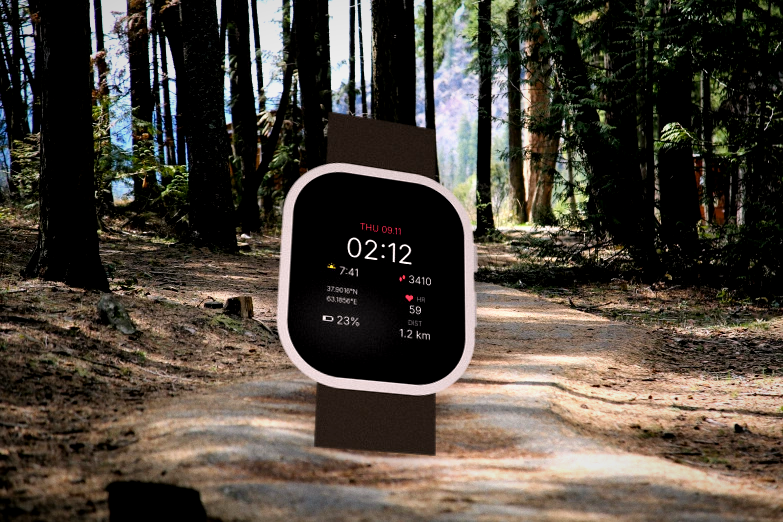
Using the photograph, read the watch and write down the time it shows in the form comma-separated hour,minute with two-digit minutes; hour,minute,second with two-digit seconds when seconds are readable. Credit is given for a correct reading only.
2,12
